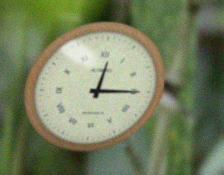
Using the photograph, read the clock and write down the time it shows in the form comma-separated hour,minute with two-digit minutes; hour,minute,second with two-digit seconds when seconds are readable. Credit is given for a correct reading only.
12,15
